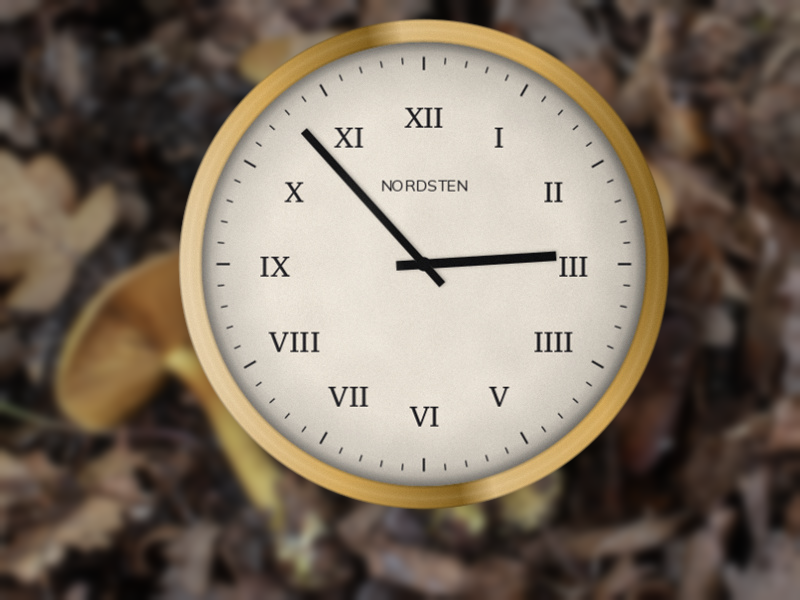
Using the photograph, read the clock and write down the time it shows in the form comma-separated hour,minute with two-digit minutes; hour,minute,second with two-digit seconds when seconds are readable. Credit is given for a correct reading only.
2,53
